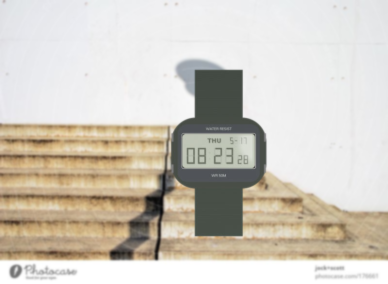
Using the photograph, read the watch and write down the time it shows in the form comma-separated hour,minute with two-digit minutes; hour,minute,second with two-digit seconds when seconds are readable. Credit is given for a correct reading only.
8,23,28
